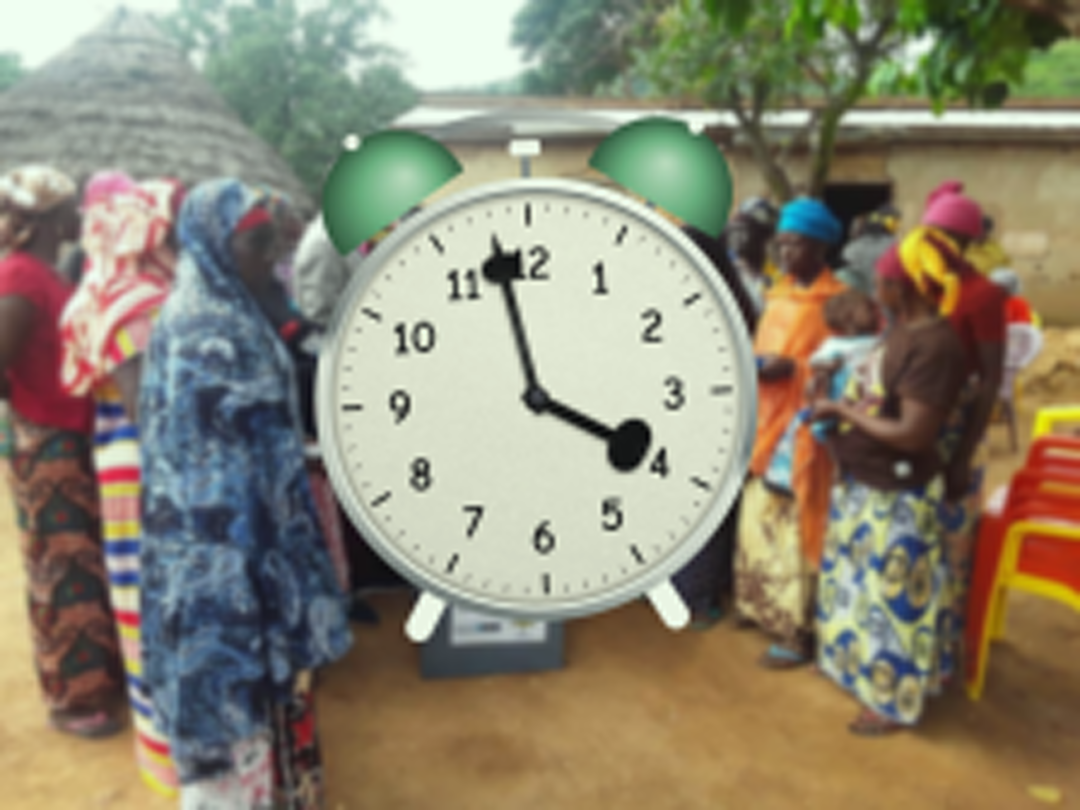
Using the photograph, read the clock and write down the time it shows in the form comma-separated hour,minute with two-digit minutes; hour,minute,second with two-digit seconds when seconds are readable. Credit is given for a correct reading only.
3,58
